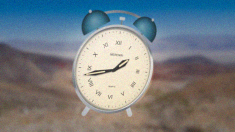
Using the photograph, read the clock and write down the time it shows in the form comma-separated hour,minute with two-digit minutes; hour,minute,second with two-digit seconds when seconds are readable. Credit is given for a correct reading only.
1,43
